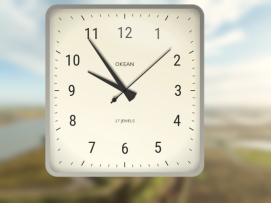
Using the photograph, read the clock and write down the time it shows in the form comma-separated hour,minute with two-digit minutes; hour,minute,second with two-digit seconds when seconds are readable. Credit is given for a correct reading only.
9,54,08
